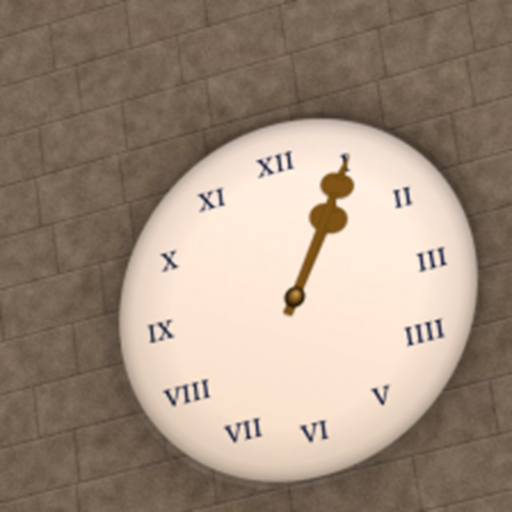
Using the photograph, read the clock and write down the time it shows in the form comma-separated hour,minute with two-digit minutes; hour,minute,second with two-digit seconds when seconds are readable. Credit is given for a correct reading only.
1,05
